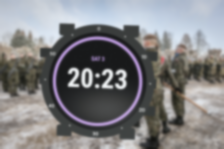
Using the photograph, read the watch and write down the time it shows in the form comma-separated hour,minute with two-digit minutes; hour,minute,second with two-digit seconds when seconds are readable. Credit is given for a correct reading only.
20,23
